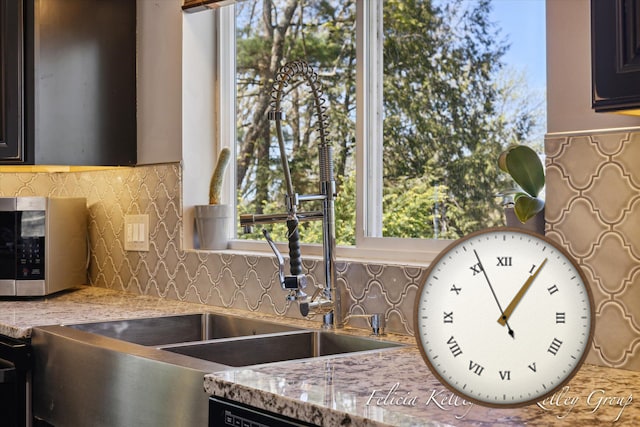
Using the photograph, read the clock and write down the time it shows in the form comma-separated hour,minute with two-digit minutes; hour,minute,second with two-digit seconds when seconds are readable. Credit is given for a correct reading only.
1,05,56
